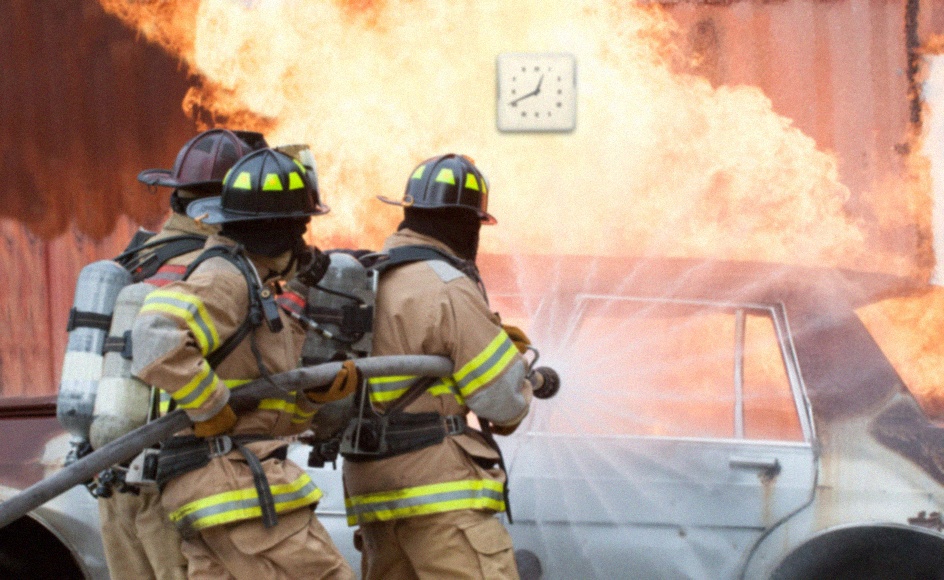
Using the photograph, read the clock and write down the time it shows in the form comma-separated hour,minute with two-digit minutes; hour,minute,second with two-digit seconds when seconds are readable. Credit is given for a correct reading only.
12,41
